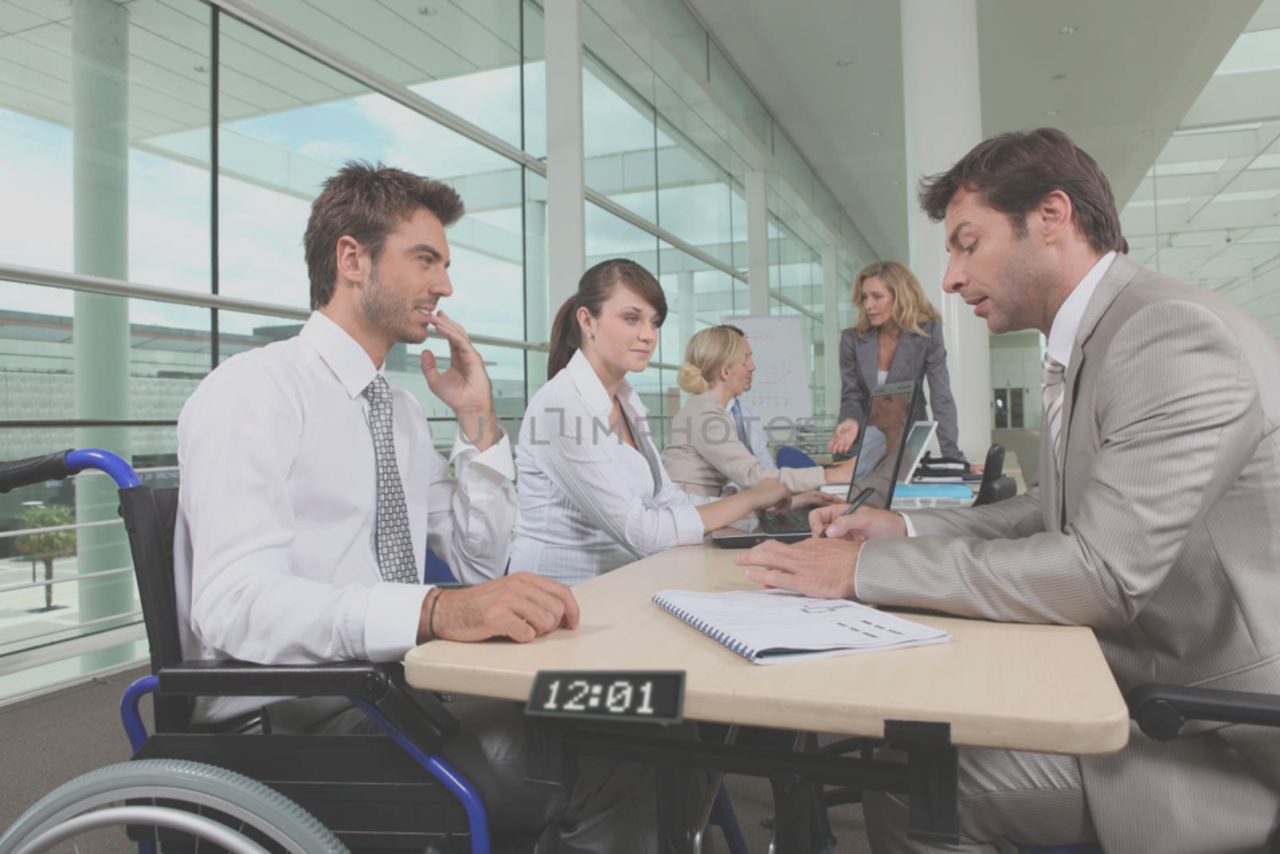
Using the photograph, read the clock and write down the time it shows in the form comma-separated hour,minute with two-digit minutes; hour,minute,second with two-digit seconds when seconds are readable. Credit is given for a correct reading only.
12,01
